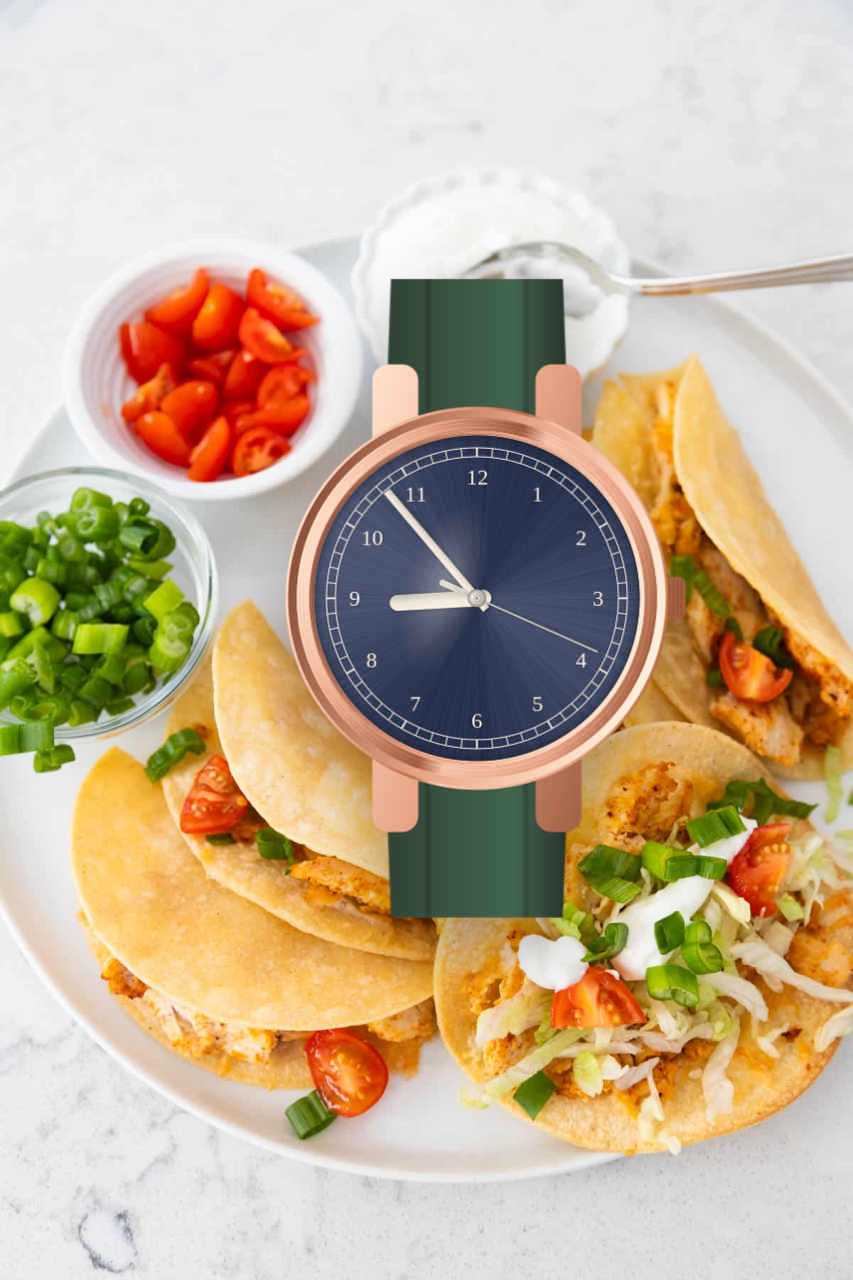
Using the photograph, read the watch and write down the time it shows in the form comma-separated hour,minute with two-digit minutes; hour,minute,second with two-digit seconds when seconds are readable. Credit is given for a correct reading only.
8,53,19
